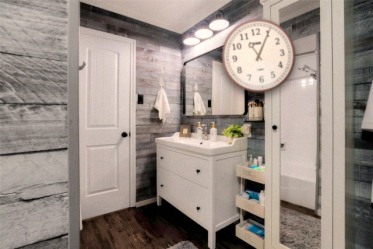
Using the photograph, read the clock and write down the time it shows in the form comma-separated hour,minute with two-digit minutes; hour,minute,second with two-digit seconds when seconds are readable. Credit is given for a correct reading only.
11,05
